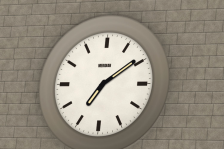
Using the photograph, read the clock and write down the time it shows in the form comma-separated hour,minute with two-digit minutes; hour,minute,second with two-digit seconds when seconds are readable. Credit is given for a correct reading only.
7,09
